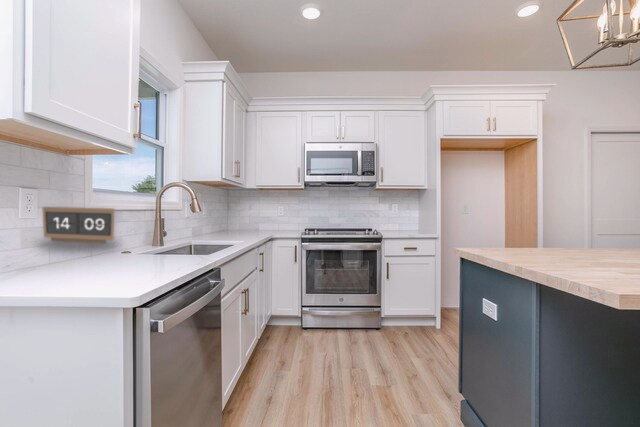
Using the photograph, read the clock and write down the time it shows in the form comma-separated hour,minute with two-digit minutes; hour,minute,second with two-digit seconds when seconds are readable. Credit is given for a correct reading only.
14,09
